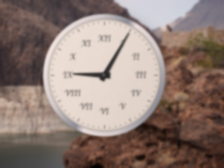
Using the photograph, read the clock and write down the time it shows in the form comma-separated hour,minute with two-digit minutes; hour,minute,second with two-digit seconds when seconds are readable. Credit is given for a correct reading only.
9,05
